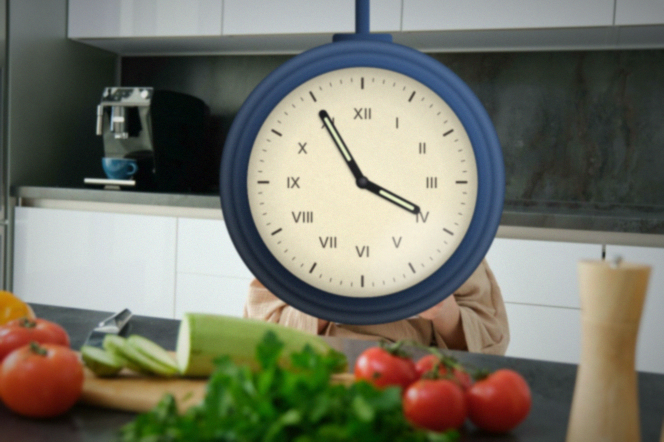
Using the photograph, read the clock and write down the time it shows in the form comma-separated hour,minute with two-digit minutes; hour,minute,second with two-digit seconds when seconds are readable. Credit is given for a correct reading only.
3,55
